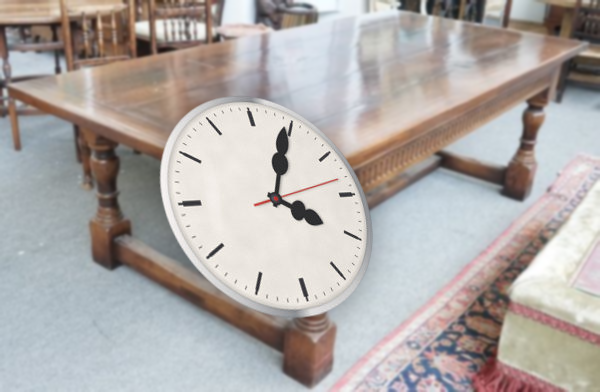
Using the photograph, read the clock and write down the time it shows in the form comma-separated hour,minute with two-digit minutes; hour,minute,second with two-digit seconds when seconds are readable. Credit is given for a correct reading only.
4,04,13
